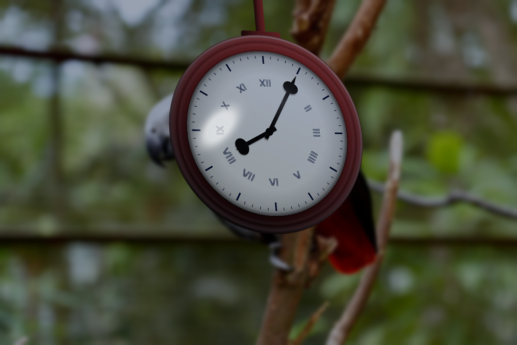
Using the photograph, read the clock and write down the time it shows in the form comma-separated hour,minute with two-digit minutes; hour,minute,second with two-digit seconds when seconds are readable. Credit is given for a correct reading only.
8,05
